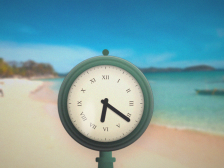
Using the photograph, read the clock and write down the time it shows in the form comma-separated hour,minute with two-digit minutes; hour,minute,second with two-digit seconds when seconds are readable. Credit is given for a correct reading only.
6,21
